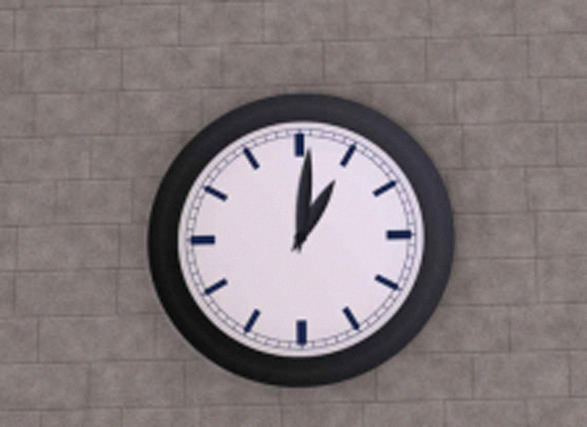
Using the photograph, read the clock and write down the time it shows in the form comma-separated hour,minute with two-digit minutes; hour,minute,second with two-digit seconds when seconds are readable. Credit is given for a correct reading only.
1,01
